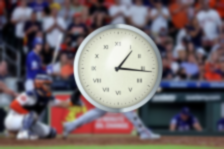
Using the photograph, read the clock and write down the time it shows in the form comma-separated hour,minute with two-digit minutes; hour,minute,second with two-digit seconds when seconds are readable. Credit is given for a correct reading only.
1,16
